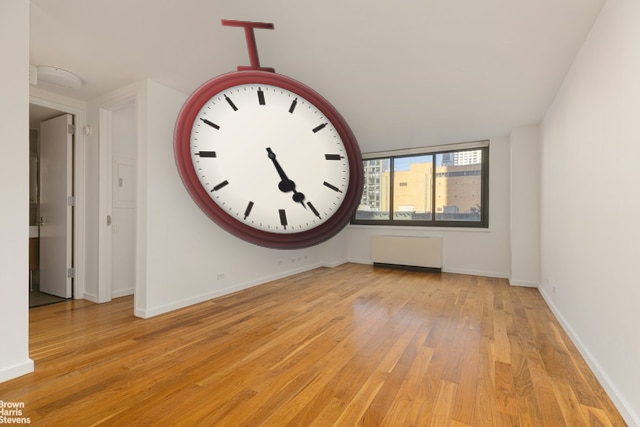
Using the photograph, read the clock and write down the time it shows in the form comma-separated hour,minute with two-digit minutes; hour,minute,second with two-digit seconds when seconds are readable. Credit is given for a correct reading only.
5,26
